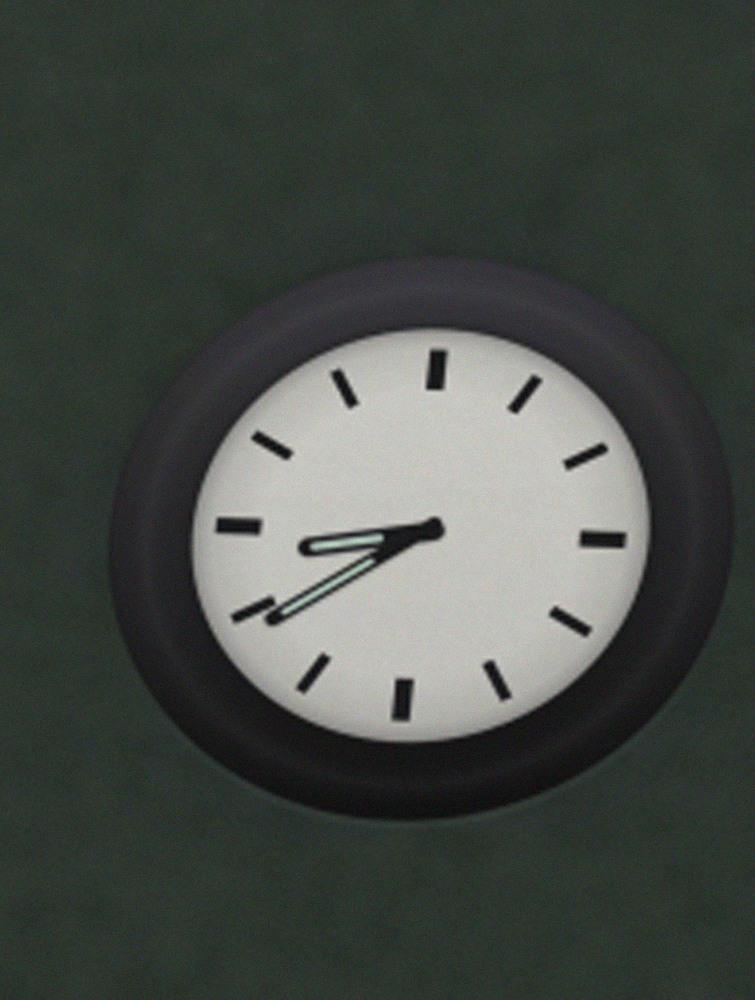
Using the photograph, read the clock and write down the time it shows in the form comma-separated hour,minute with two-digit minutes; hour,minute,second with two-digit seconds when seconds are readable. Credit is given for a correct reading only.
8,39
